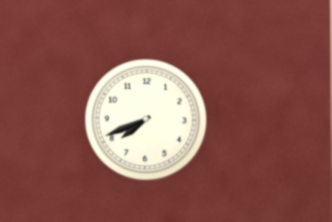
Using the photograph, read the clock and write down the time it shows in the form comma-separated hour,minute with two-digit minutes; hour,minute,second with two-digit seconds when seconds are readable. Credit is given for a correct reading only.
7,41
